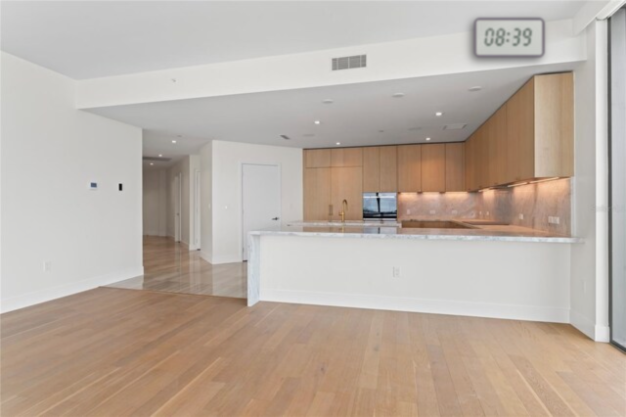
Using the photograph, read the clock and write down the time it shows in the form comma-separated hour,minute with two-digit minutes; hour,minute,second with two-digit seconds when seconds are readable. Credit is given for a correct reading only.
8,39
